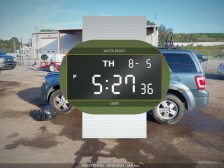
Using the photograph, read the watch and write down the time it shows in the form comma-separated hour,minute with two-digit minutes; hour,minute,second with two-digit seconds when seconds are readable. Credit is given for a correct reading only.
5,27,36
